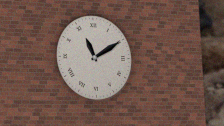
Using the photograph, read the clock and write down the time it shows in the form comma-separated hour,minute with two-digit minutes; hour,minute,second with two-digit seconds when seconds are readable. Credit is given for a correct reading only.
11,10
